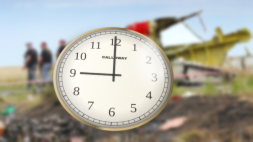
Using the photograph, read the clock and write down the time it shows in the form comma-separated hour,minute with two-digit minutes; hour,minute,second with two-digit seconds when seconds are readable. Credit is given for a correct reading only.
9,00
